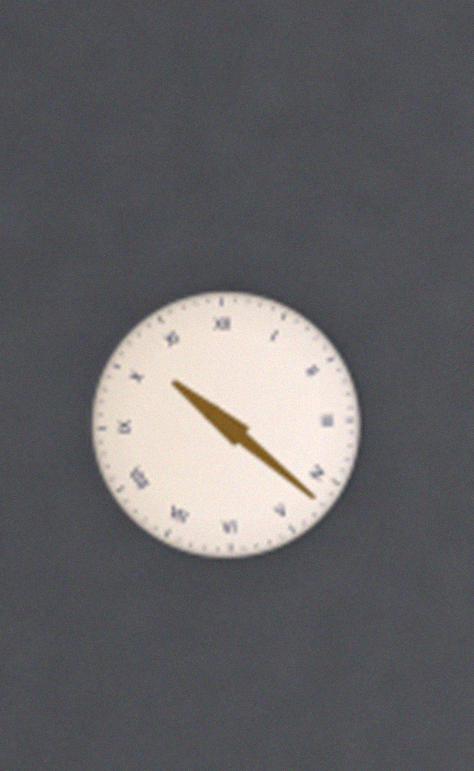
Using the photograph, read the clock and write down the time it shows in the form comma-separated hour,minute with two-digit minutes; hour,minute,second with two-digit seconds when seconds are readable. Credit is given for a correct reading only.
10,22
